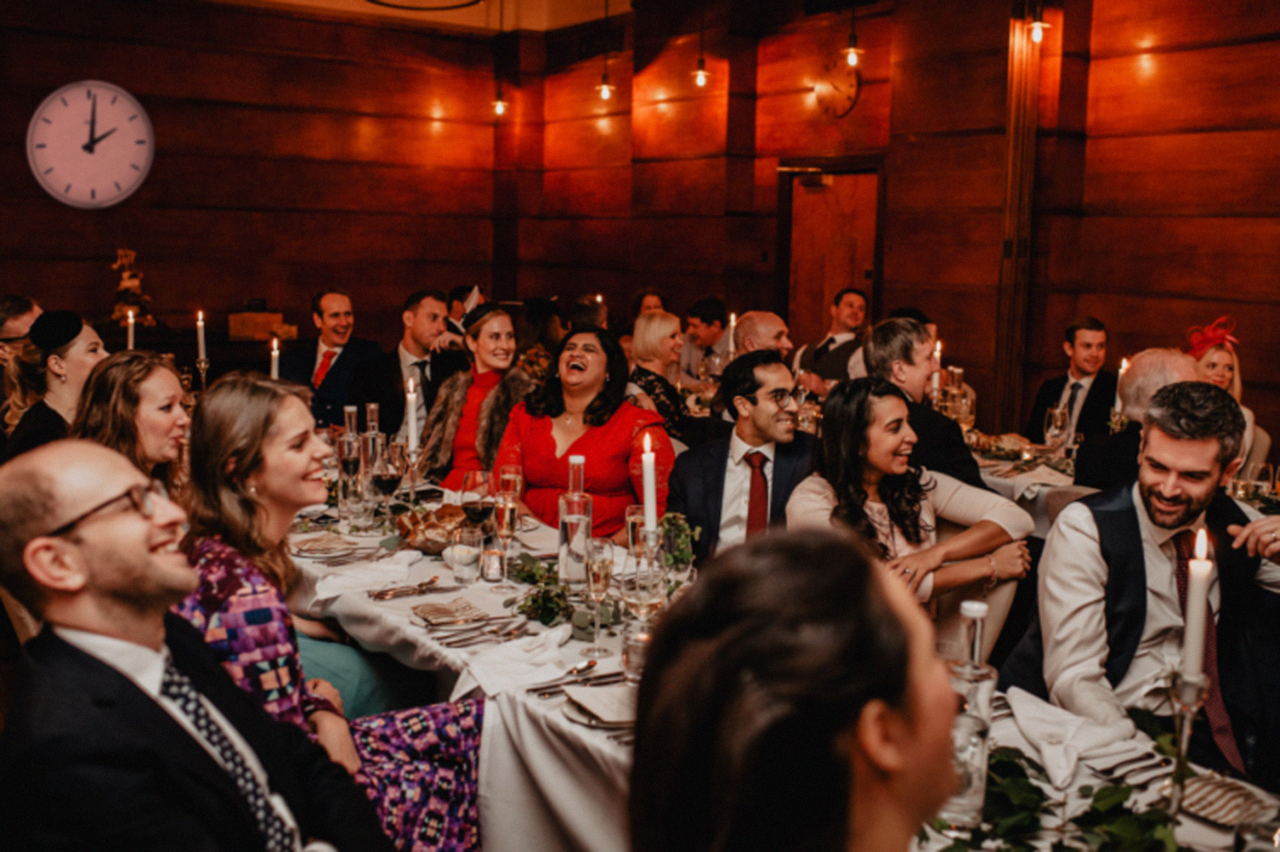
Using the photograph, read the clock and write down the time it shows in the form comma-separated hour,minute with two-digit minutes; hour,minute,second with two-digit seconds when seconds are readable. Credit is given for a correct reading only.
2,01
